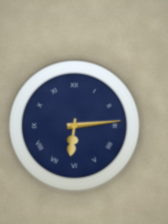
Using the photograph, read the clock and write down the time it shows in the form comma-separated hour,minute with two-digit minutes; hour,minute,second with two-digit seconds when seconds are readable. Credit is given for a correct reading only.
6,14
